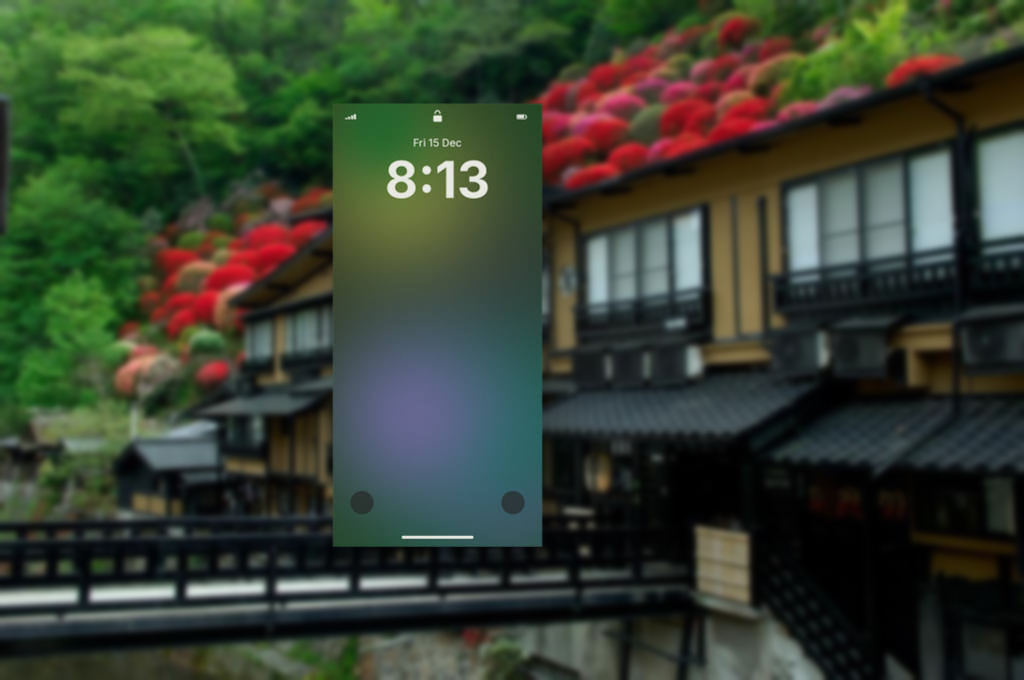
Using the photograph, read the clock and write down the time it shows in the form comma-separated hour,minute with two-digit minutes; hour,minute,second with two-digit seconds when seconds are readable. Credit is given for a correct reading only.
8,13
